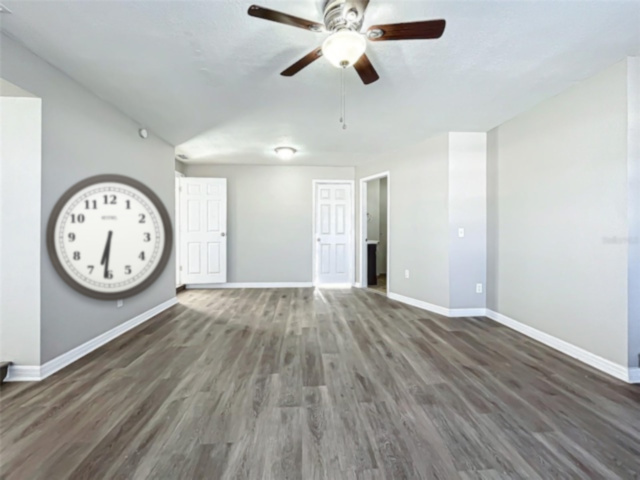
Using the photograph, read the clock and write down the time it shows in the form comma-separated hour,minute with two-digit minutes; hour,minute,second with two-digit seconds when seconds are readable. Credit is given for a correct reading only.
6,31
